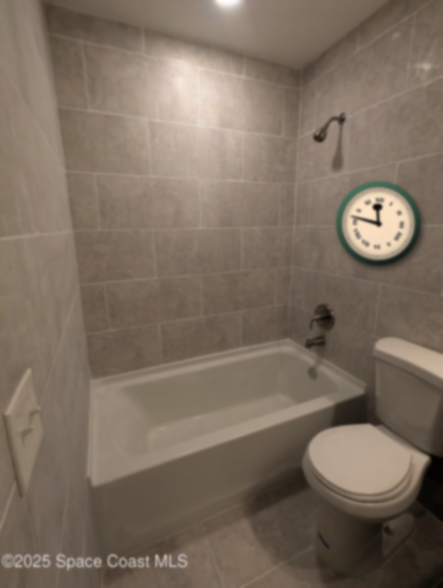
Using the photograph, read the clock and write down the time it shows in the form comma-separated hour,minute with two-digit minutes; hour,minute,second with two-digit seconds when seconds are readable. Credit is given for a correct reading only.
11,47
